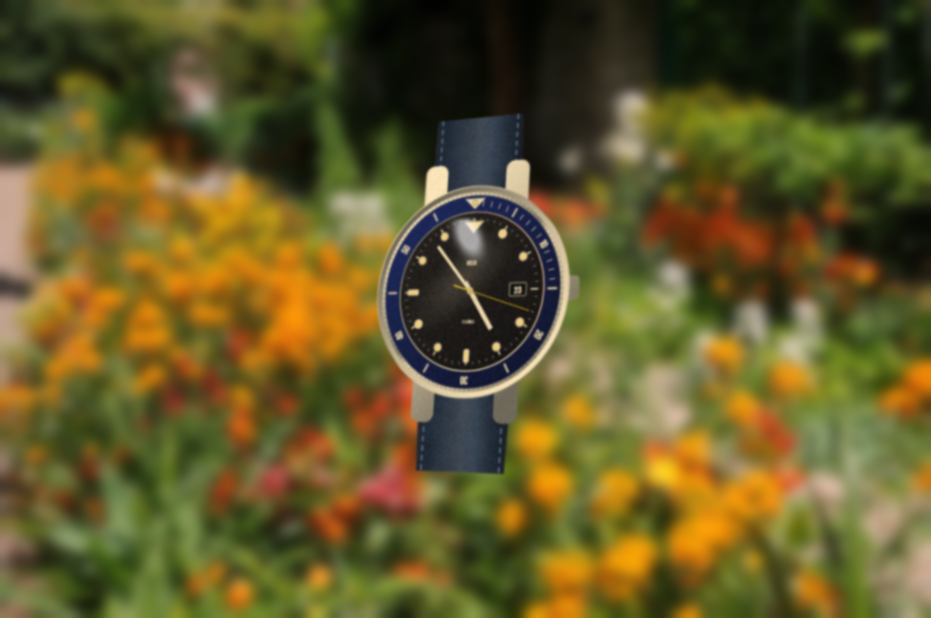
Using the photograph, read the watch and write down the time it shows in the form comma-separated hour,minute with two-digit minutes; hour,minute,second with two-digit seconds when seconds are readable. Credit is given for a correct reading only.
4,53,18
